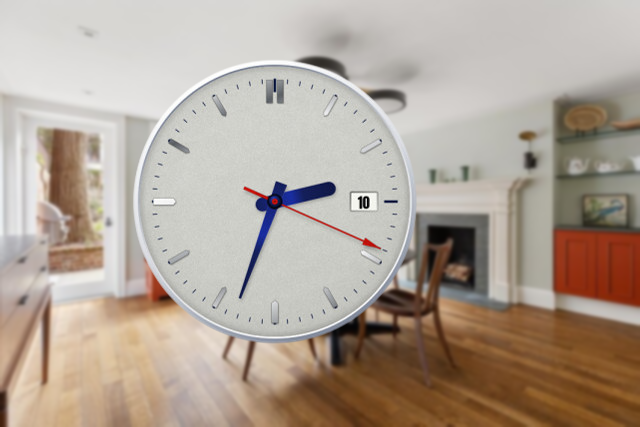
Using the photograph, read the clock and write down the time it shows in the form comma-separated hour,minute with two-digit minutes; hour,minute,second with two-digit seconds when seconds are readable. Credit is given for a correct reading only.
2,33,19
